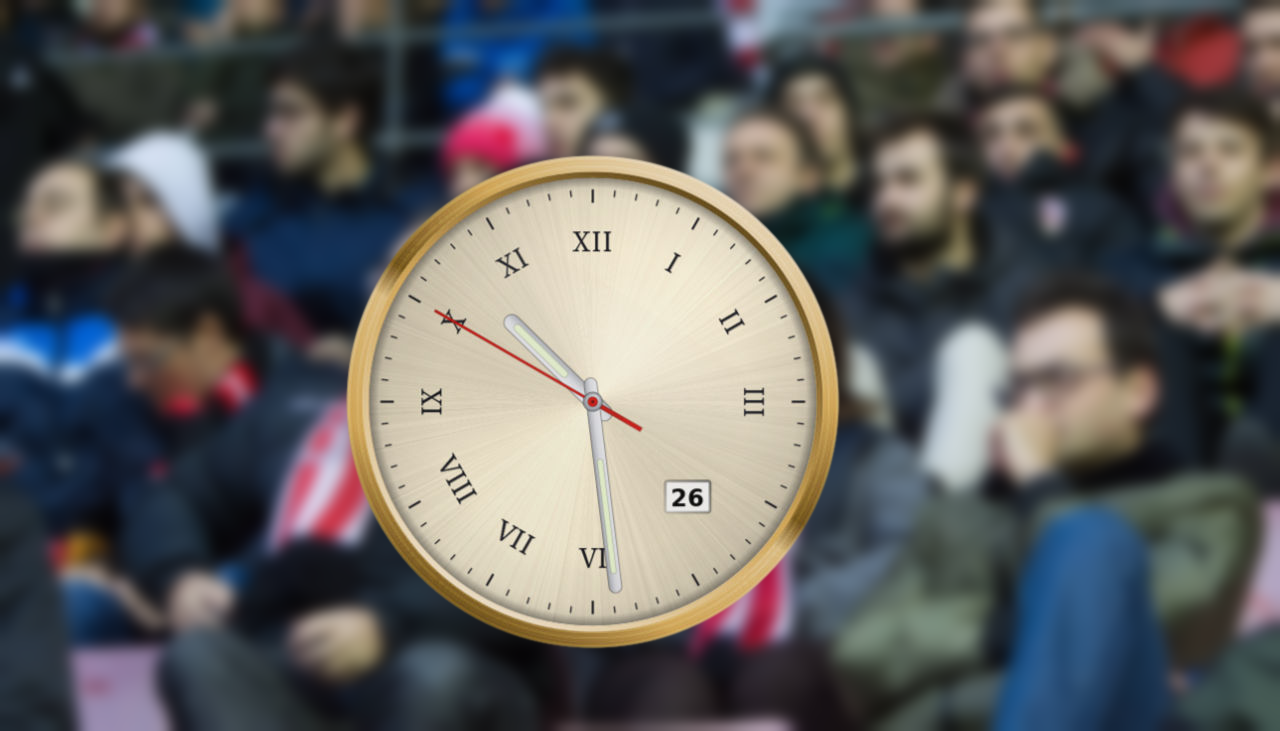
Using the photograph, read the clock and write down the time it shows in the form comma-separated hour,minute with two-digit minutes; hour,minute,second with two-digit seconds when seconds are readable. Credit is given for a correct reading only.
10,28,50
